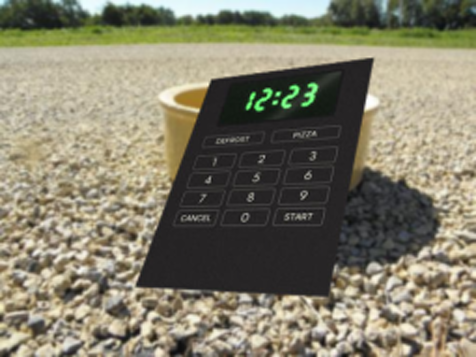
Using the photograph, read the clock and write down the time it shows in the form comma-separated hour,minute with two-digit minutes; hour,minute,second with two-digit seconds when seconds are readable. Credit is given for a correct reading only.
12,23
